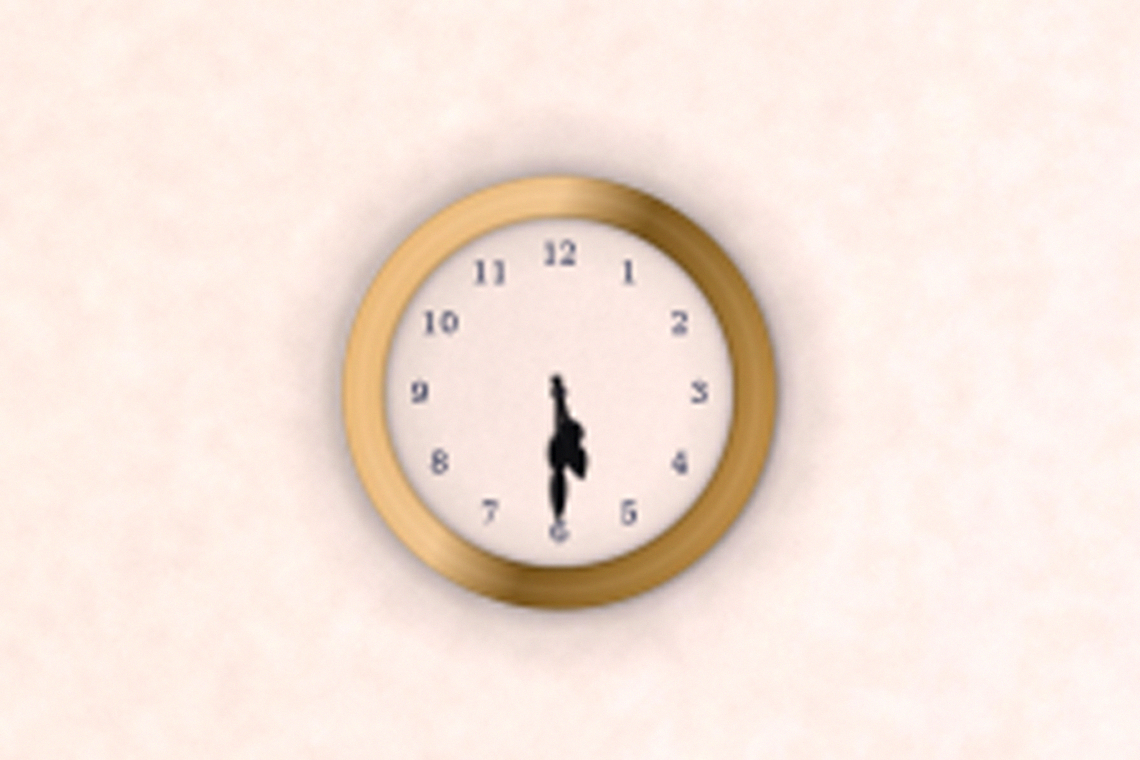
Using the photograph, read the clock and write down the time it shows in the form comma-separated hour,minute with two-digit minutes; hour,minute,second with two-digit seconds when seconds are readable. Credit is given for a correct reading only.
5,30
